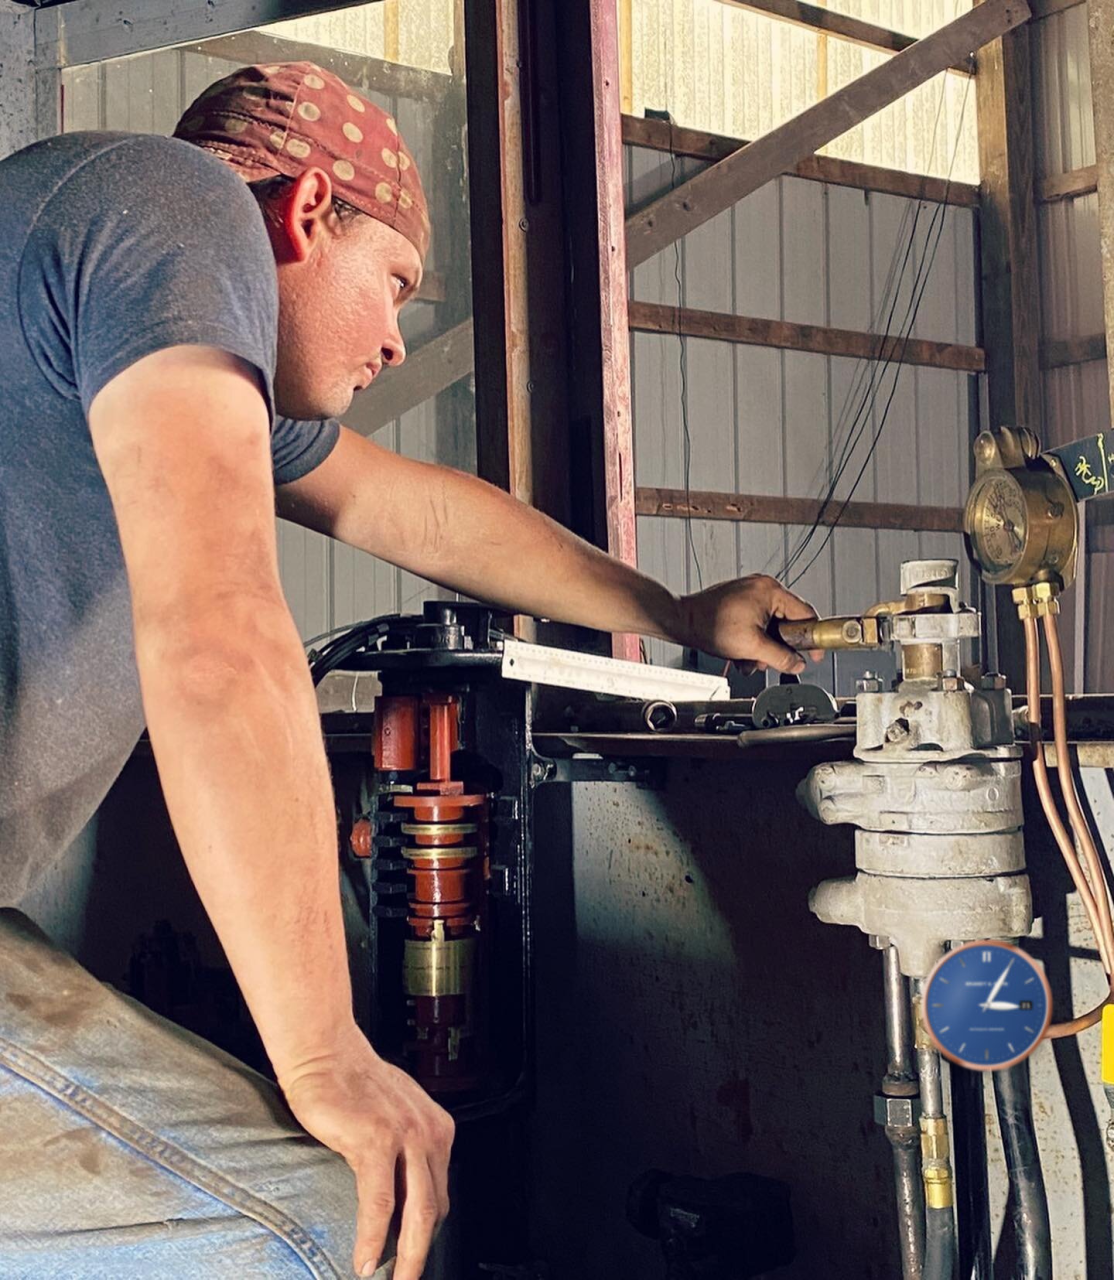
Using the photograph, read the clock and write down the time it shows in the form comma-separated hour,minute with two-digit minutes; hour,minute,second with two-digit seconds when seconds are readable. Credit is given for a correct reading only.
3,05
